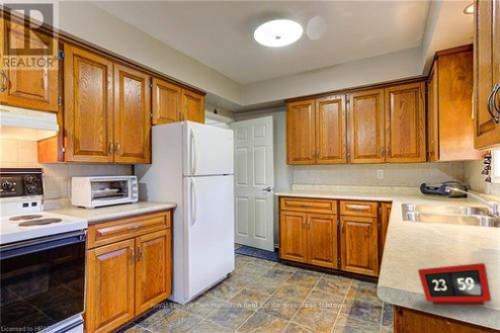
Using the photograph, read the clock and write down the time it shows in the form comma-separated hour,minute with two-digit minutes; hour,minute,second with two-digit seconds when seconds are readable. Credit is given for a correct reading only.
23,59
